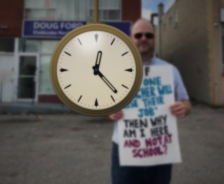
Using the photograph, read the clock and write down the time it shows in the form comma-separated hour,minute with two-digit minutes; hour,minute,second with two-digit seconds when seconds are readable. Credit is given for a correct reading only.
12,23
